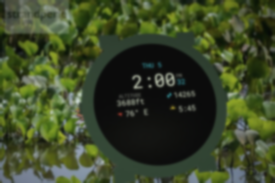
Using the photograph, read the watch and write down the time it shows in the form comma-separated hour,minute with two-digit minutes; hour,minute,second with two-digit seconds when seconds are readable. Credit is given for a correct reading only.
2,00
